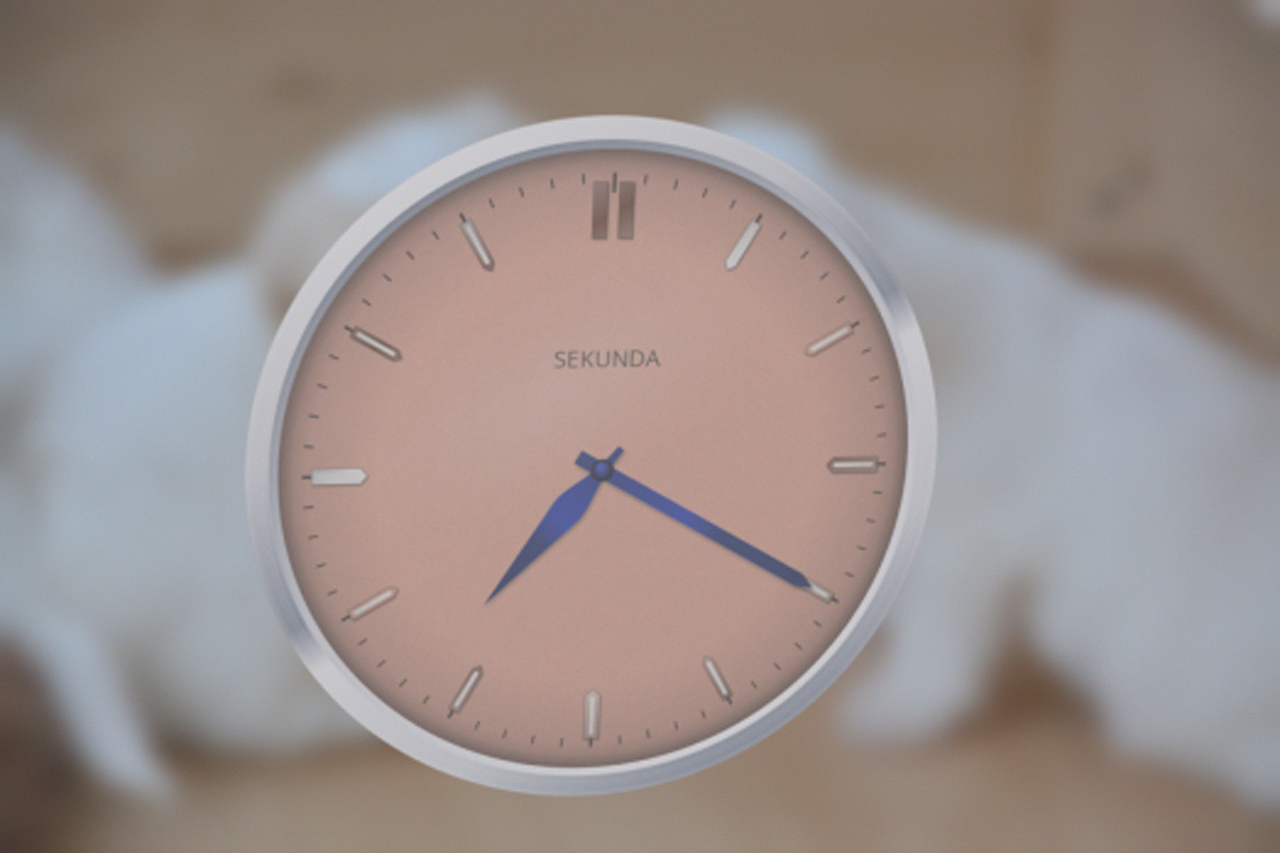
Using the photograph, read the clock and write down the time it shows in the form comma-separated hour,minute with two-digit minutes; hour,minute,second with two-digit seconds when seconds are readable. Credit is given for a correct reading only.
7,20
